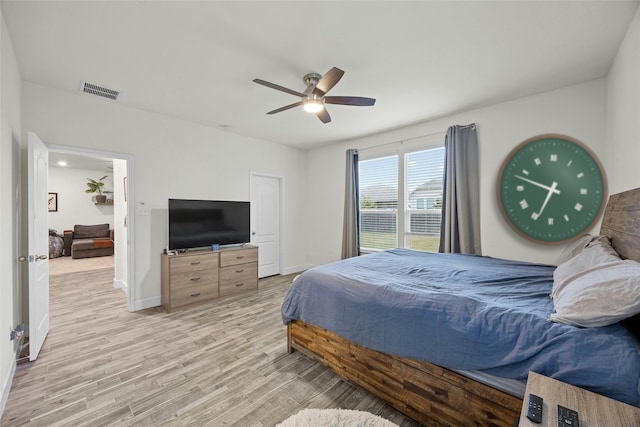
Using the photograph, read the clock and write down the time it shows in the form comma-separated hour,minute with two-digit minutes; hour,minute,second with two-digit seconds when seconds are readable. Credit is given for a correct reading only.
6,48
